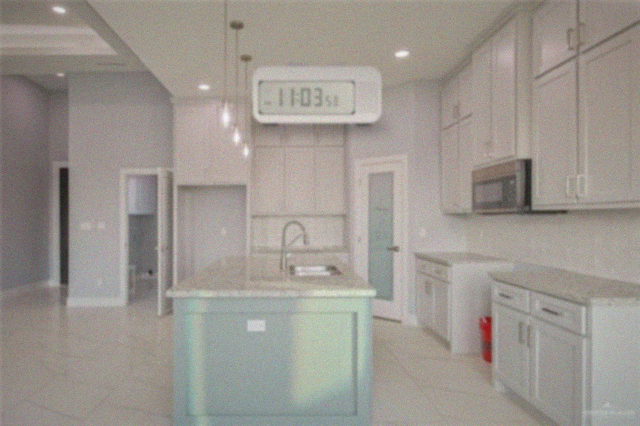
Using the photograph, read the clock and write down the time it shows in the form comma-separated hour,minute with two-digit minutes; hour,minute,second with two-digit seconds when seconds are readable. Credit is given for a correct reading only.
11,03
